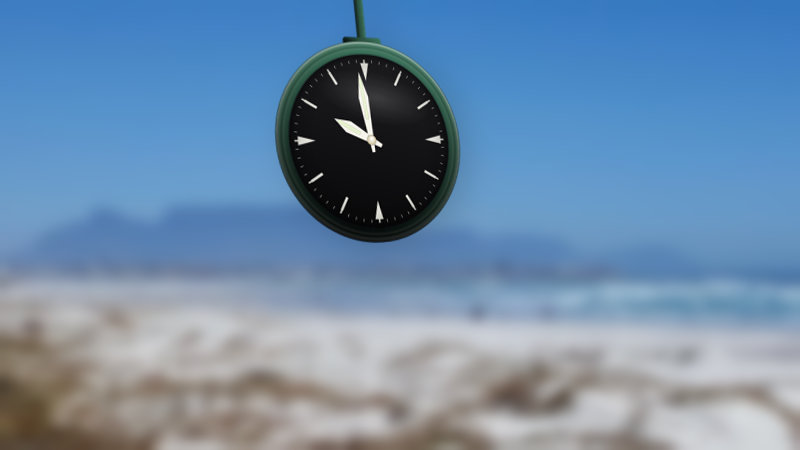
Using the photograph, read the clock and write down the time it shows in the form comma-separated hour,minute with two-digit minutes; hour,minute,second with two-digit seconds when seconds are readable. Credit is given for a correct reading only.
9,59
